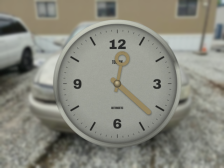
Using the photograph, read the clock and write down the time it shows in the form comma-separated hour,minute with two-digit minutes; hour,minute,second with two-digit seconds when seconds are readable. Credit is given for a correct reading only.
12,22
